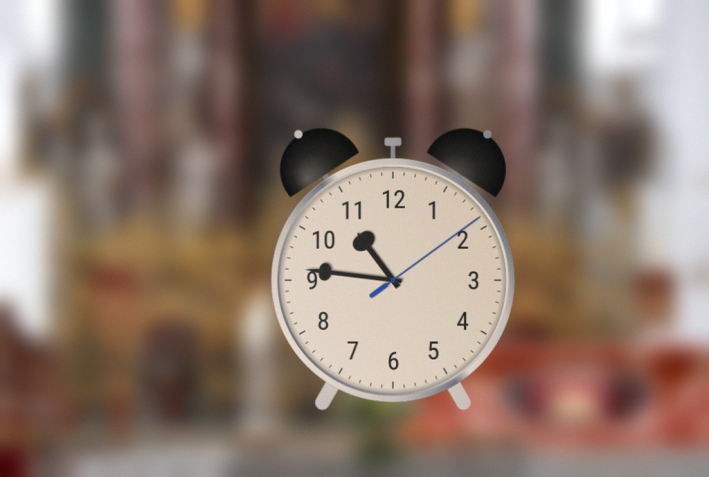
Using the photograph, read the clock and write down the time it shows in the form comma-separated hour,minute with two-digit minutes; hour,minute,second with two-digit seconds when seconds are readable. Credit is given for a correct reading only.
10,46,09
